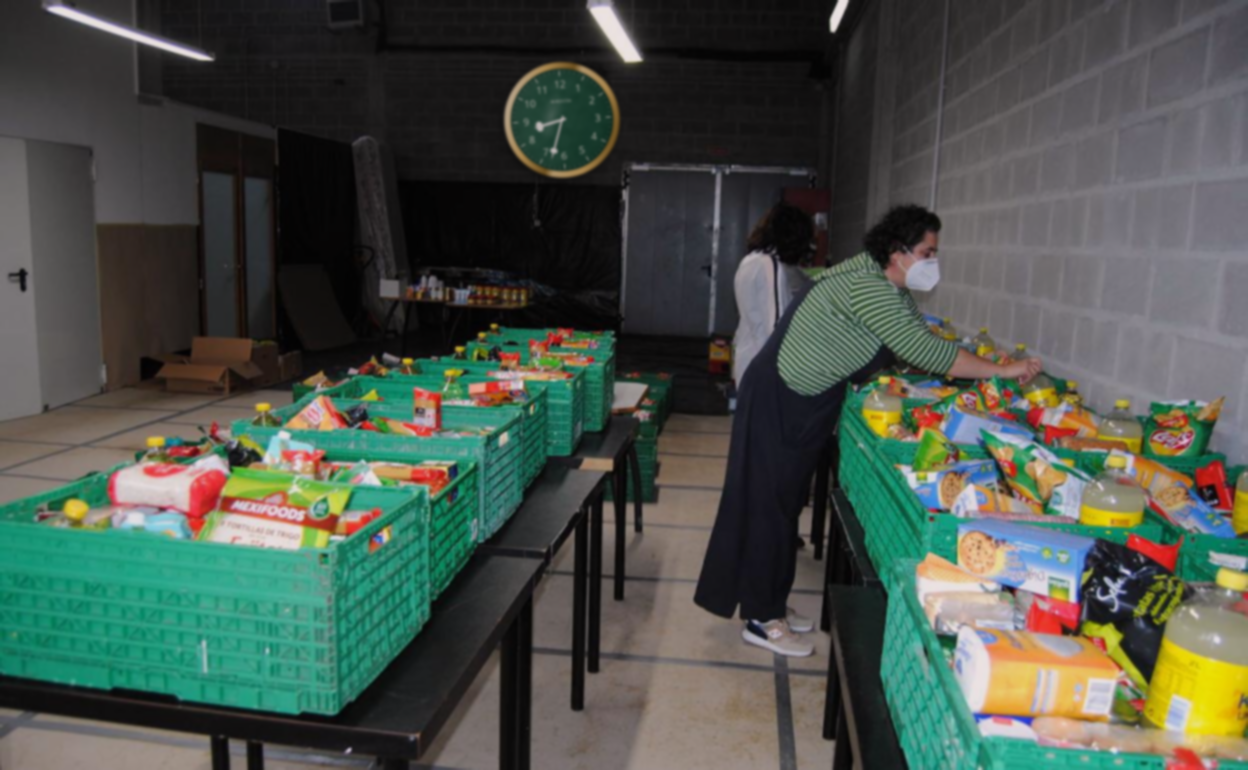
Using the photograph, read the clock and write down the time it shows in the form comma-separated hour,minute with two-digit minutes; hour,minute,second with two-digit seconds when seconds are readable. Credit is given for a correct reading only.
8,33
